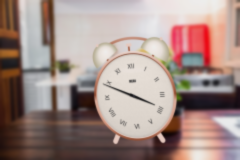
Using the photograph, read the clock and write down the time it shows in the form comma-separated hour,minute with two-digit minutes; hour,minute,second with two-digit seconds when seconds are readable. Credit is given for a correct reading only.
3,49
